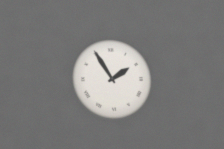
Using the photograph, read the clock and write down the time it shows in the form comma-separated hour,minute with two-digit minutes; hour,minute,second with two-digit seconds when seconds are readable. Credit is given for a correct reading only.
1,55
